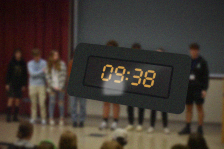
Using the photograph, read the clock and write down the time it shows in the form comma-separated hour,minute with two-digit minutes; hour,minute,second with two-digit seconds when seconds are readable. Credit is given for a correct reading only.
9,38
